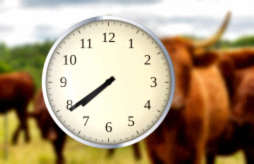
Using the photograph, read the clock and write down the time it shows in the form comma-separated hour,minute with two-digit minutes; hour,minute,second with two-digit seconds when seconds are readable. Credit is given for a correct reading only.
7,39
